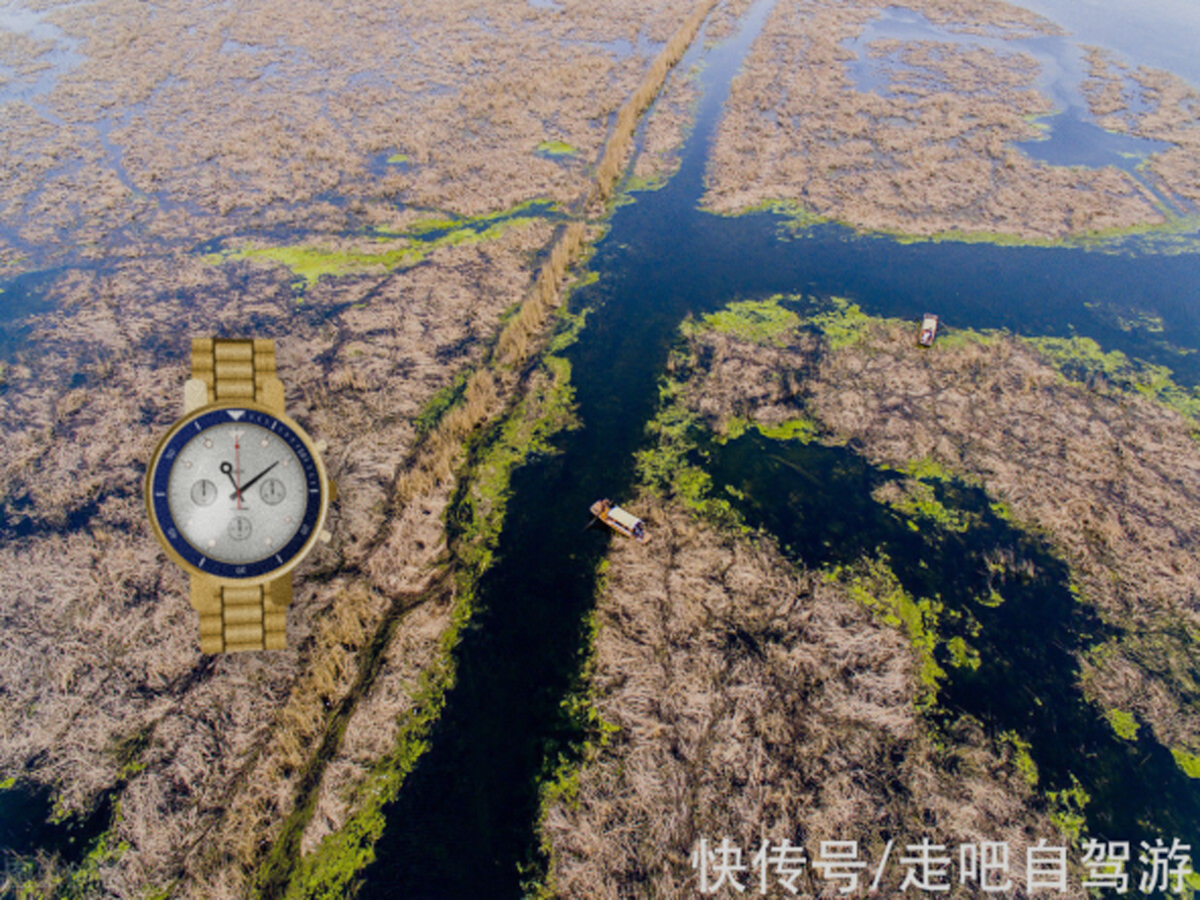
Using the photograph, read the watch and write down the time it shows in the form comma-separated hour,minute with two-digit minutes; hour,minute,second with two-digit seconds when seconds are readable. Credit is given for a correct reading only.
11,09
